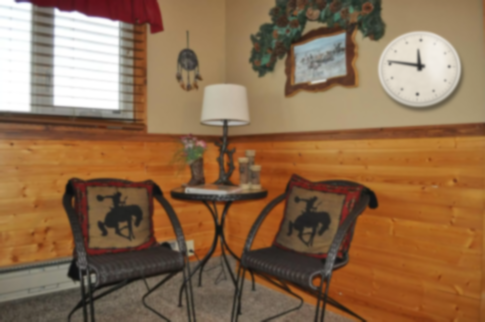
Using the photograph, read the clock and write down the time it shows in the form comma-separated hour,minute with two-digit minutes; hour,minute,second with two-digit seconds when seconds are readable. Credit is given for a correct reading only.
11,46
